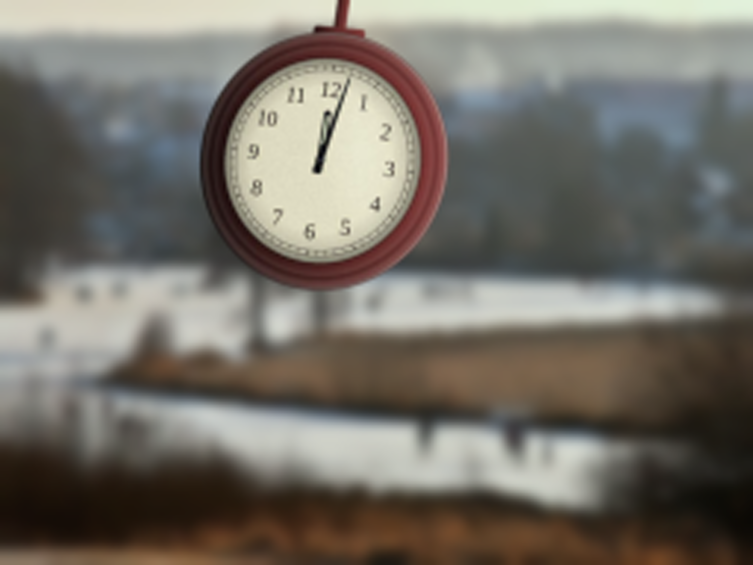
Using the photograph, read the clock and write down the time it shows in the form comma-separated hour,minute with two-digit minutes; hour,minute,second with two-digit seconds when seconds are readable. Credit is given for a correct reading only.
12,02
